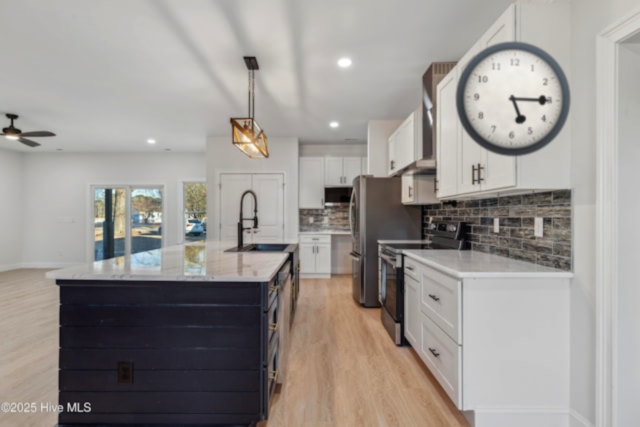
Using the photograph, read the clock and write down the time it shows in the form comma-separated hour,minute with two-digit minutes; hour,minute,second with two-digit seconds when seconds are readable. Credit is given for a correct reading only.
5,15
